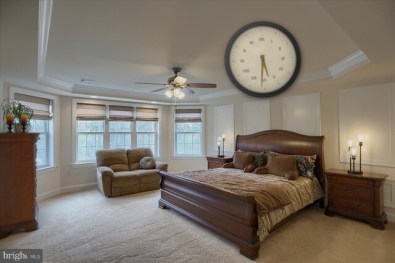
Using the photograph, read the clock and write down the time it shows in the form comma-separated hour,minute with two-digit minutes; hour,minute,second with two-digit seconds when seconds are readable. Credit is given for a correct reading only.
5,31
